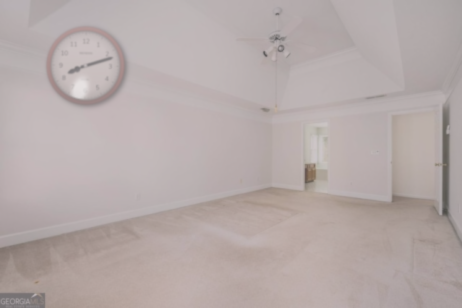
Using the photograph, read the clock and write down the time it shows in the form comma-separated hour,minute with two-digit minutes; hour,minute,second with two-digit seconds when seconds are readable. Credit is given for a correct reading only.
8,12
